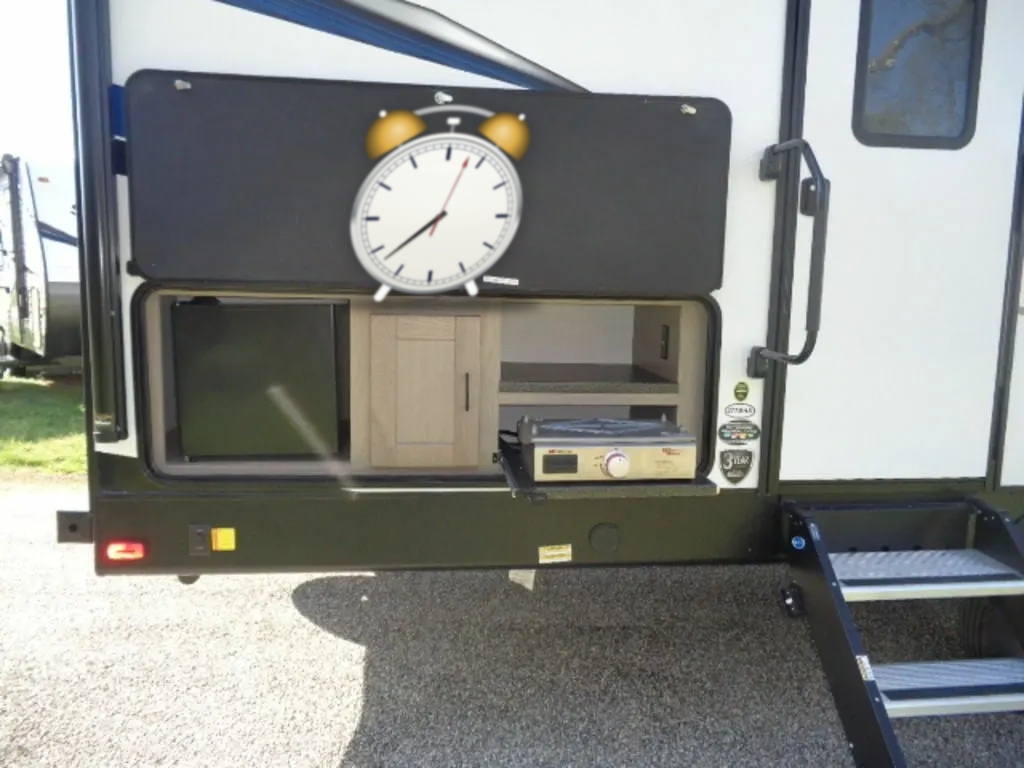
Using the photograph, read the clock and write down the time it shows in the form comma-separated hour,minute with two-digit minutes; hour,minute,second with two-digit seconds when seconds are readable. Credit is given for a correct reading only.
7,38,03
